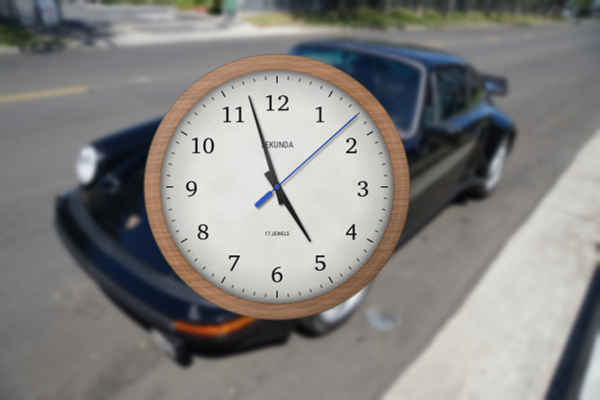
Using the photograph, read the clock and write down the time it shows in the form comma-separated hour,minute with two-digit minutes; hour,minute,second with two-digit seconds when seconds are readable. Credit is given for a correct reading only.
4,57,08
